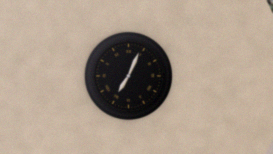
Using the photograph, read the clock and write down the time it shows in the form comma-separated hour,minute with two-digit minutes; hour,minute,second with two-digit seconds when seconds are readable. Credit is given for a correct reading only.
7,04
